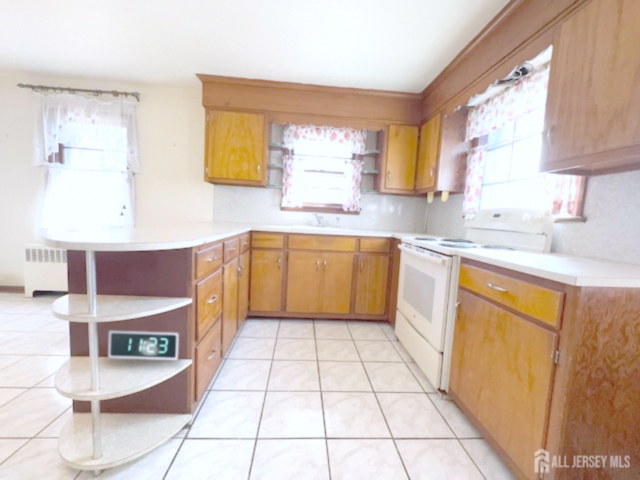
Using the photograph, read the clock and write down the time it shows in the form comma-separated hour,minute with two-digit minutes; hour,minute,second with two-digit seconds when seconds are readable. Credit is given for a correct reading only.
11,23
